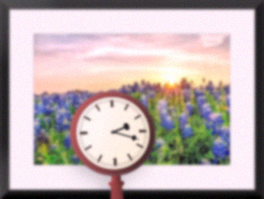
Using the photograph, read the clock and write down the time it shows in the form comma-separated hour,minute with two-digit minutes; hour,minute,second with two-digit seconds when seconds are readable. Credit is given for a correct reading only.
2,18
